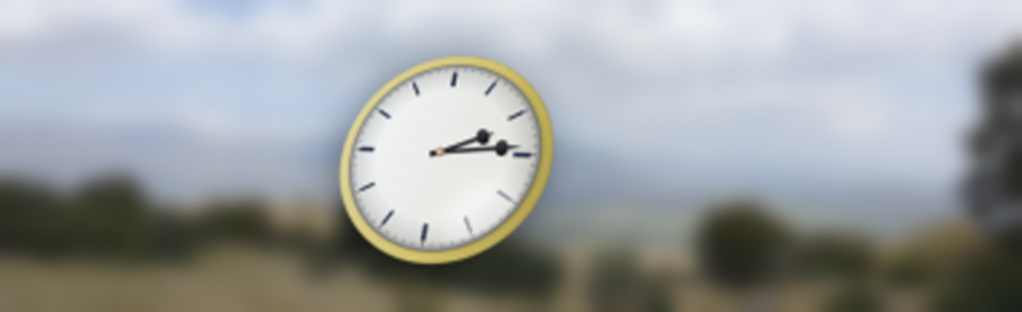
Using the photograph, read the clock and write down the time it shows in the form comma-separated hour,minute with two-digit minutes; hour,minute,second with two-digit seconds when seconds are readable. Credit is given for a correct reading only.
2,14
